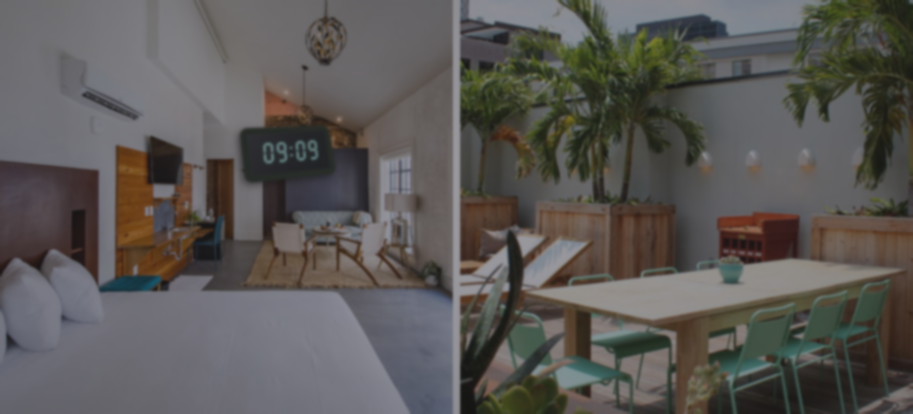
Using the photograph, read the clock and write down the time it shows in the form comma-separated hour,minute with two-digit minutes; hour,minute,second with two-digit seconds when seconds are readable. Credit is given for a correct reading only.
9,09
